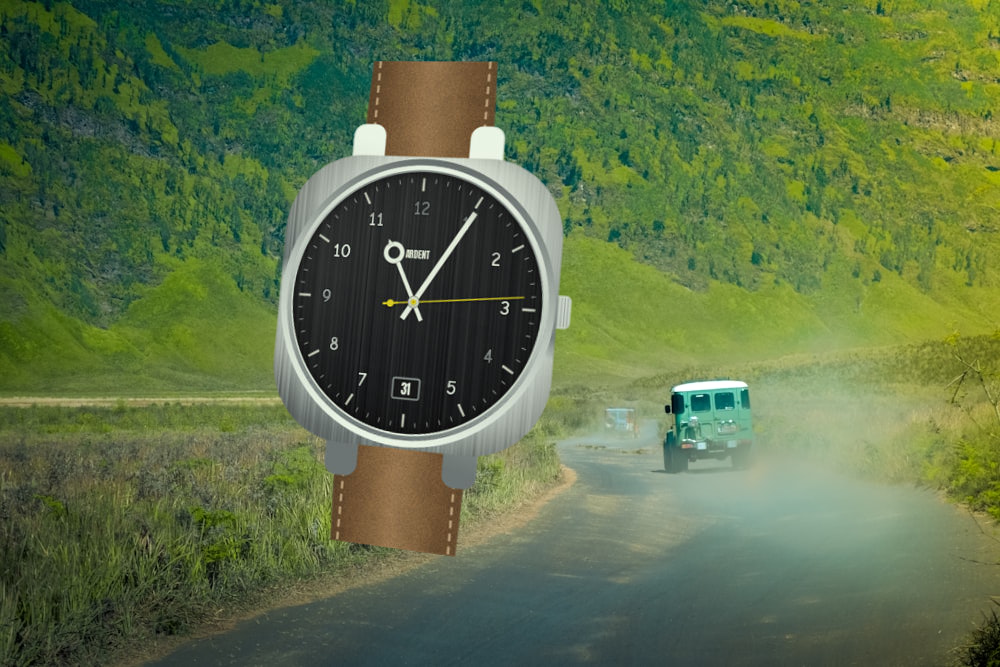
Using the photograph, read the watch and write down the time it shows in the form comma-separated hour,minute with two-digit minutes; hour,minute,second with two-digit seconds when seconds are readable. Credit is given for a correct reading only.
11,05,14
